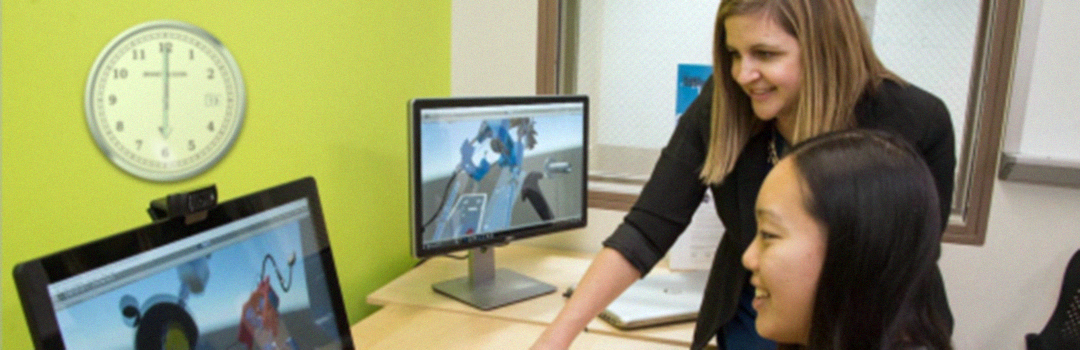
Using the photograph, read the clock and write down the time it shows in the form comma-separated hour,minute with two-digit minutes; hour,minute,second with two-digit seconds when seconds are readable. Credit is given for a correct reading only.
6,00
